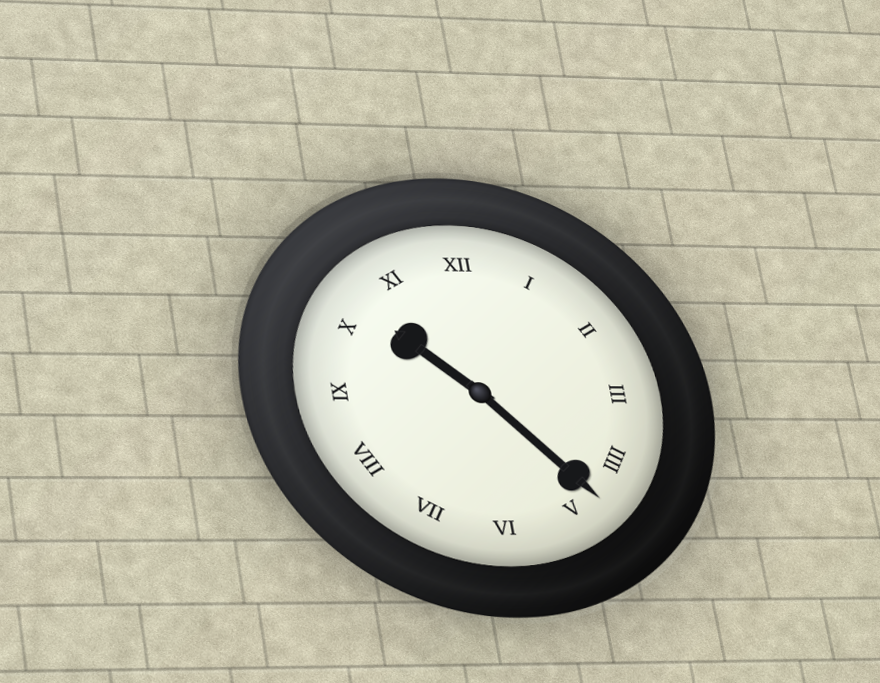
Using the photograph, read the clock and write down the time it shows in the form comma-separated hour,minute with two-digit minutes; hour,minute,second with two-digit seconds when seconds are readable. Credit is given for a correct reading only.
10,23
